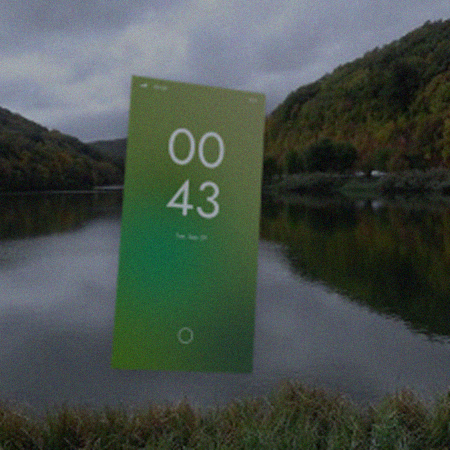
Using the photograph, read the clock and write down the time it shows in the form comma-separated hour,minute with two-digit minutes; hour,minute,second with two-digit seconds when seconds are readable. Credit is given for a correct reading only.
0,43
